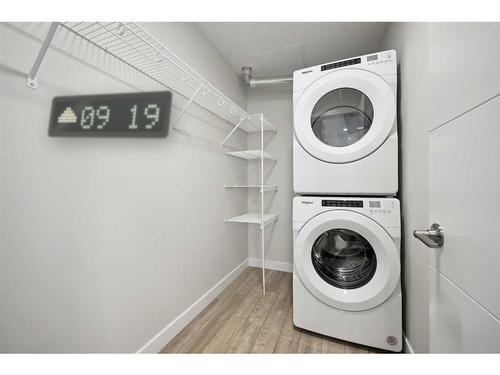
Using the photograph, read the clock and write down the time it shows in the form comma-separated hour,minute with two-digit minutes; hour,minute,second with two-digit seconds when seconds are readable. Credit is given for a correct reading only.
9,19
